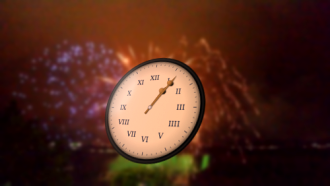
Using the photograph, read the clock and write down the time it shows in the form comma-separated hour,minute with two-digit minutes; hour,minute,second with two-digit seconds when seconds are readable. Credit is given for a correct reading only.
1,06
